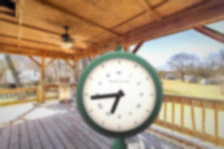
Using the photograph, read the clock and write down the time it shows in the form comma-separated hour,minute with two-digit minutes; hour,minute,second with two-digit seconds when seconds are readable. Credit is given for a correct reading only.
6,44
